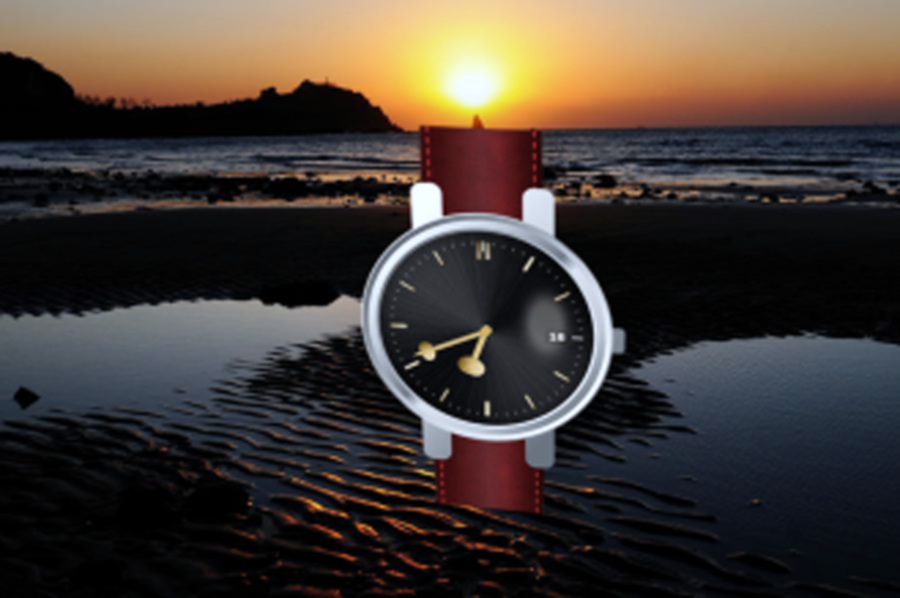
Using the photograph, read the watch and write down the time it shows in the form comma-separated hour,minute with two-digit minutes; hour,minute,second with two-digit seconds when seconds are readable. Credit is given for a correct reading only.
6,41
